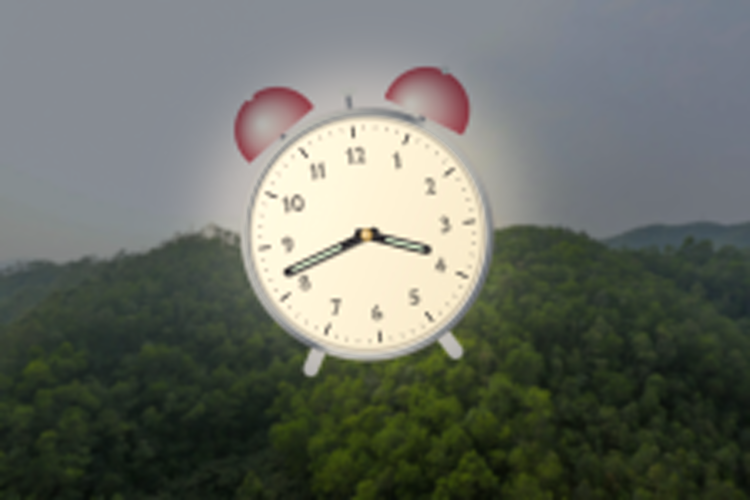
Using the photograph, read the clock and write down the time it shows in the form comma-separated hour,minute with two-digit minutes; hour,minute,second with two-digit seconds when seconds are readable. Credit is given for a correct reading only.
3,42
